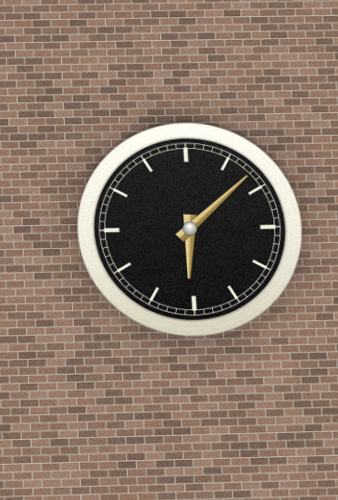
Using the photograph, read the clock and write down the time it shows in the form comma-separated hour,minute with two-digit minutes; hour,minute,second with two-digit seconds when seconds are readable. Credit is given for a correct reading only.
6,08
